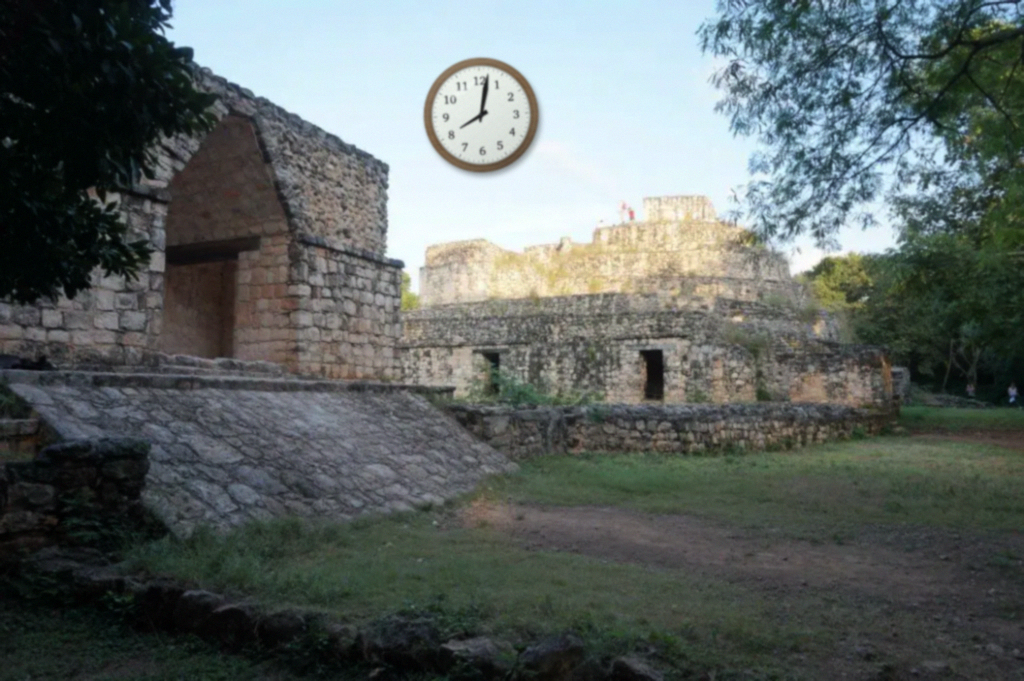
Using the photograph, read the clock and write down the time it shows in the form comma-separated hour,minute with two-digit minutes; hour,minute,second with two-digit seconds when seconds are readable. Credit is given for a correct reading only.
8,02
